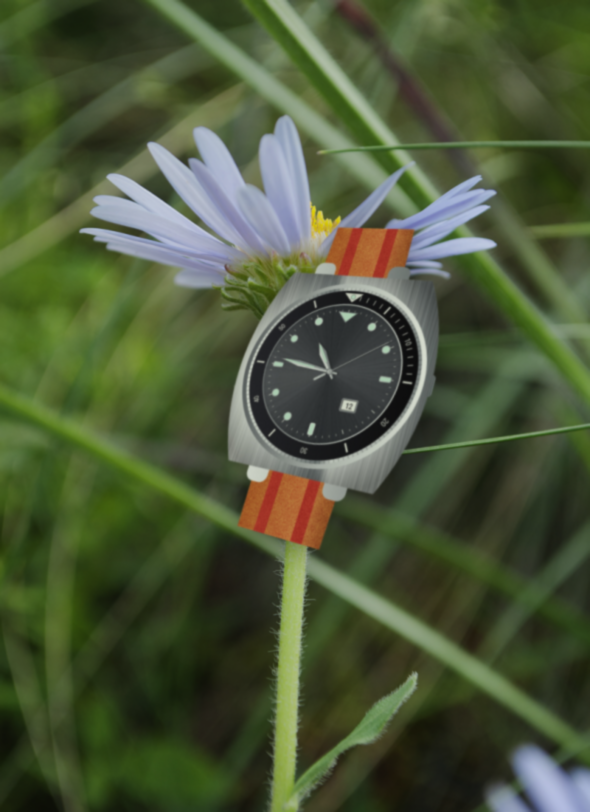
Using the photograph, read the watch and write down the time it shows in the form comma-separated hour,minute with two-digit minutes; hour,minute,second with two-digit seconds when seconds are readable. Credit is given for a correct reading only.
10,46,09
